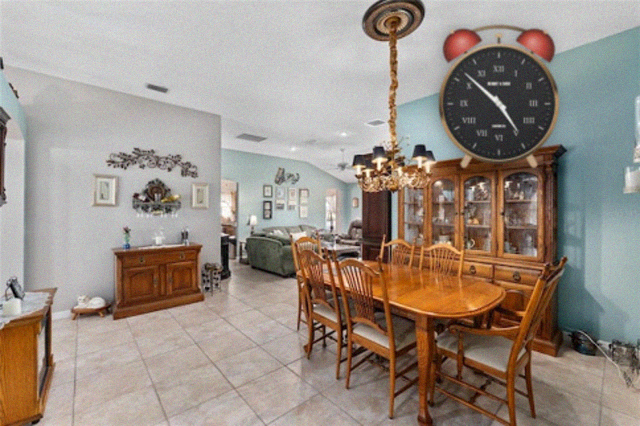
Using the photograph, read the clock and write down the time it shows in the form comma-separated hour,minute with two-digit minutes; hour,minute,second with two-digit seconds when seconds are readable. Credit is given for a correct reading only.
4,52
